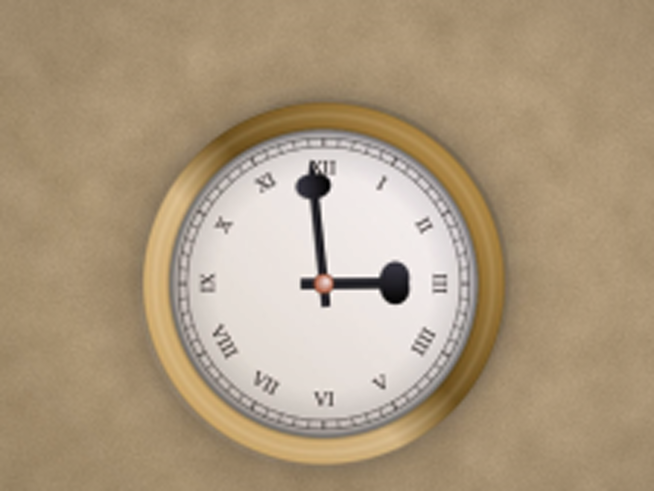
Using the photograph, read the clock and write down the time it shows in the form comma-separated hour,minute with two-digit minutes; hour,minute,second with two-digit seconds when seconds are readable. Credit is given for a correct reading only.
2,59
